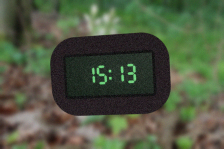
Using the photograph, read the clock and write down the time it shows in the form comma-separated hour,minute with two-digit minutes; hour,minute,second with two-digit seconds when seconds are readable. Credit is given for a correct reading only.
15,13
